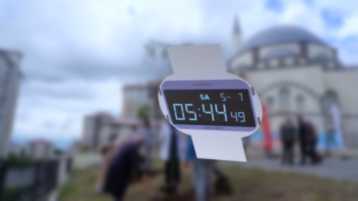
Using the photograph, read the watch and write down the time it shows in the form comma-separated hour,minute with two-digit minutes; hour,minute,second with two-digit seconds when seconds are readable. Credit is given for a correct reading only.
5,44,49
